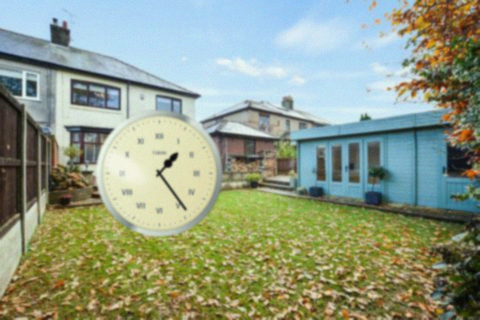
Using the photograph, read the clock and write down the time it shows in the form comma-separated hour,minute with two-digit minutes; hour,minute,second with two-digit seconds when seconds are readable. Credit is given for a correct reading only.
1,24
